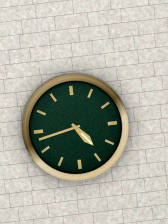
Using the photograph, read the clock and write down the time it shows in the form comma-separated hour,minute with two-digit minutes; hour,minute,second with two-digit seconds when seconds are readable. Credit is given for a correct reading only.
4,43
